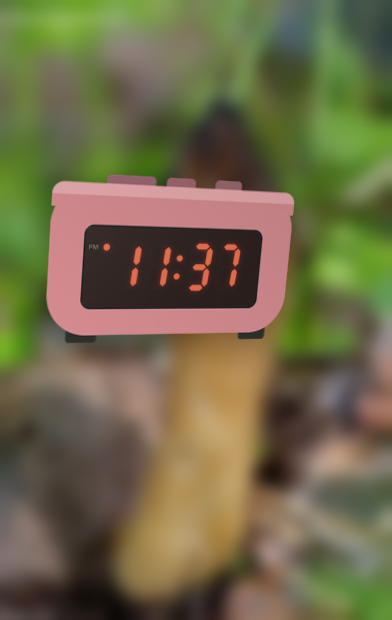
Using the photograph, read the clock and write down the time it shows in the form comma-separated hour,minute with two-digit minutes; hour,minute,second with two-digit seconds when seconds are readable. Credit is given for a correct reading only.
11,37
